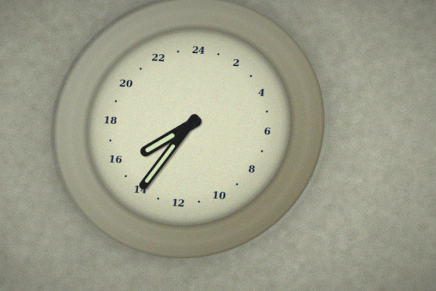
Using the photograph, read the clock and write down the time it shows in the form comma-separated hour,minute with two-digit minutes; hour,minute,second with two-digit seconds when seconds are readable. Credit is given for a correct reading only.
15,35
